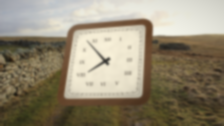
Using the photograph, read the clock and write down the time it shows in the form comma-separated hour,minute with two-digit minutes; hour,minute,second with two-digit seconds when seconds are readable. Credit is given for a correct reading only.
7,53
